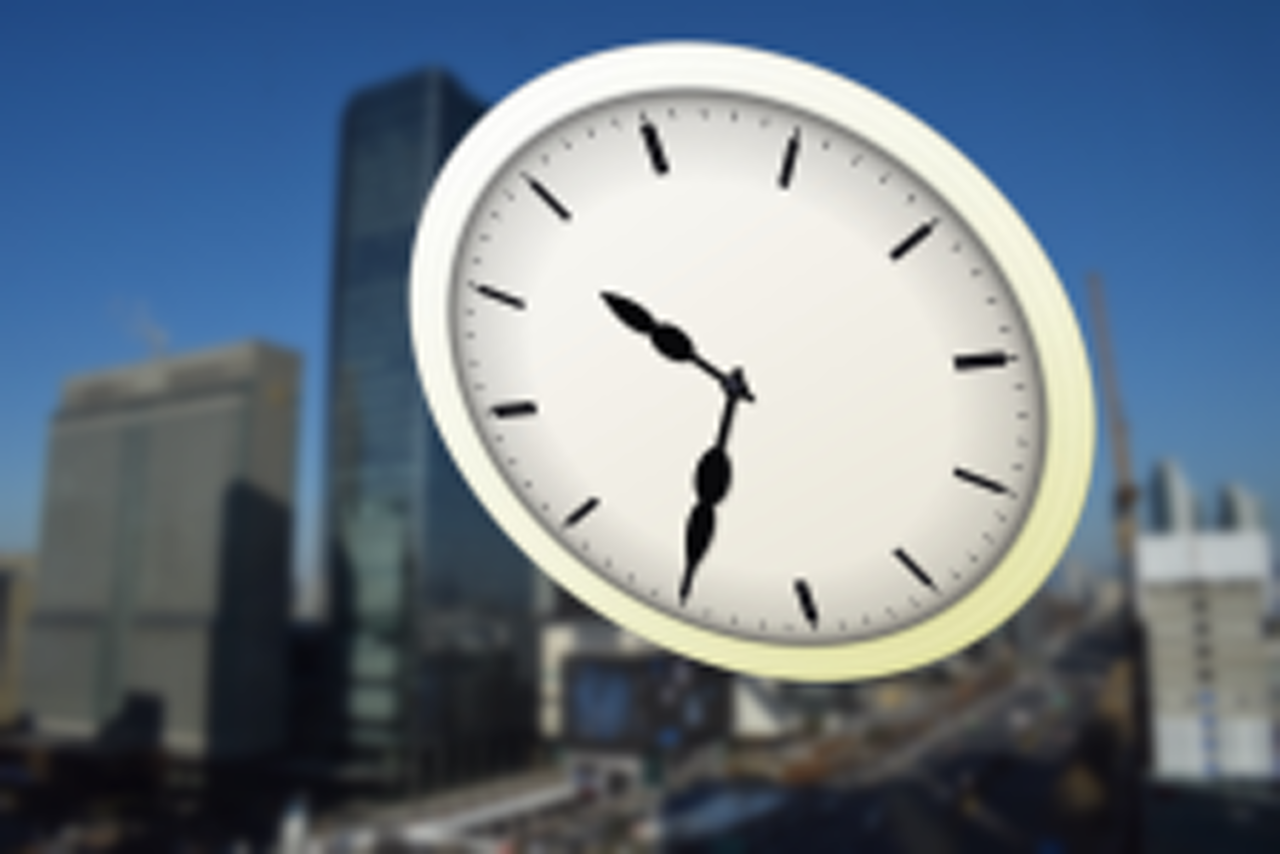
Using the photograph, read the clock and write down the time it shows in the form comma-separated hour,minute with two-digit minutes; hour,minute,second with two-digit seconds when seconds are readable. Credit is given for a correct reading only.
10,35
